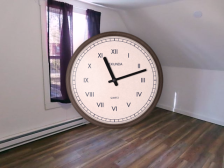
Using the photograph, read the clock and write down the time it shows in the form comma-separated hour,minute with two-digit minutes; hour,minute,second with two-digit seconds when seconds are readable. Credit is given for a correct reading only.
11,12
